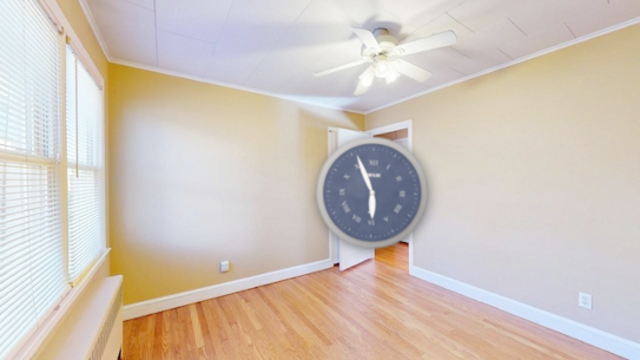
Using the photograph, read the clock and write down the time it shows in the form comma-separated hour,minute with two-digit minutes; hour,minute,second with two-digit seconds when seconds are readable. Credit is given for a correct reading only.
5,56
